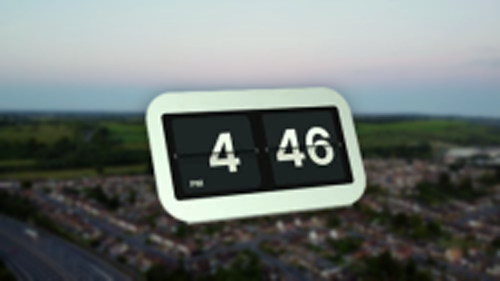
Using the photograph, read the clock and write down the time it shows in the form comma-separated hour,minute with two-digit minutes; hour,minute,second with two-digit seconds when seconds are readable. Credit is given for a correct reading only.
4,46
